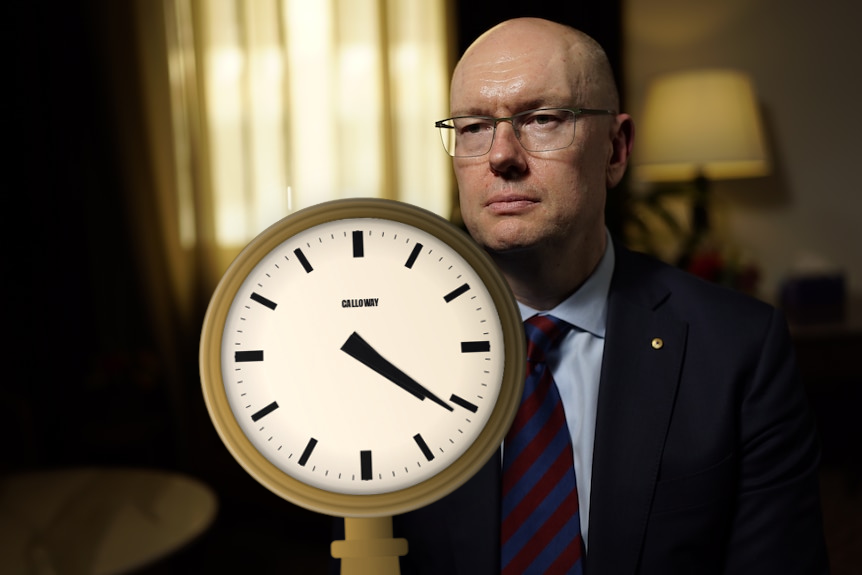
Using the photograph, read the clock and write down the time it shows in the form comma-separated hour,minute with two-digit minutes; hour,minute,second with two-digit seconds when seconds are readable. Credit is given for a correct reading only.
4,21
